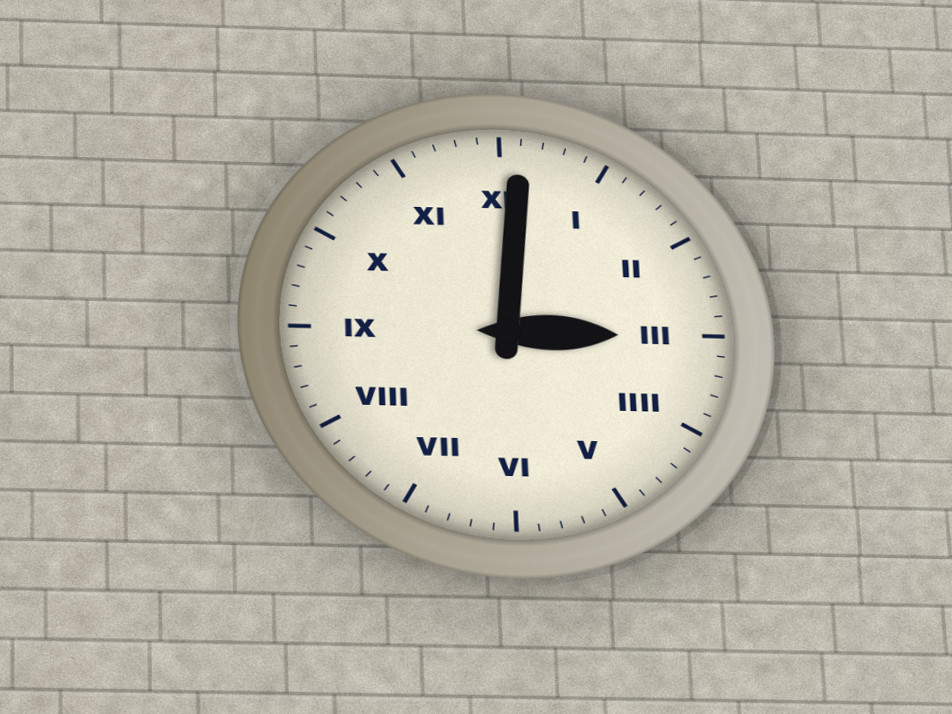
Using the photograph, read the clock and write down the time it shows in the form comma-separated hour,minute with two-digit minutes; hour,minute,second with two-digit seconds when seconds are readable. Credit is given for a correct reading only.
3,01
